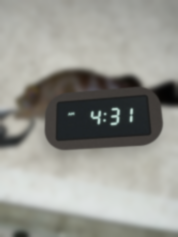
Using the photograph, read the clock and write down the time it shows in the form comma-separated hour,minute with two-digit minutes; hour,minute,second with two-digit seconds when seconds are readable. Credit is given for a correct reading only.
4,31
